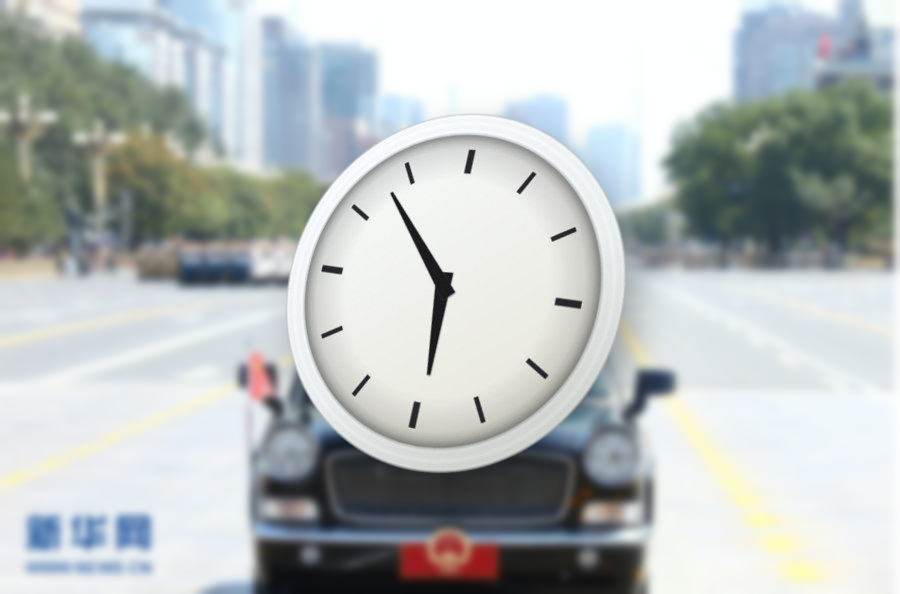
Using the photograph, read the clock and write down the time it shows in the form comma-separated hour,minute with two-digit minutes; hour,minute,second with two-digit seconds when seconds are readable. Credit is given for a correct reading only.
5,53
